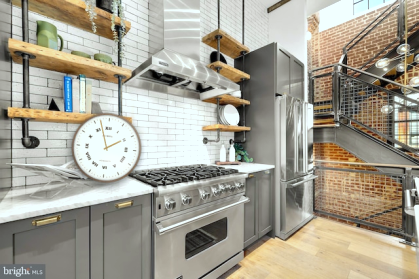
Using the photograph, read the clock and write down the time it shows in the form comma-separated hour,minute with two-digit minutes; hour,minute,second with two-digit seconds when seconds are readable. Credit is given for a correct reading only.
1,57
